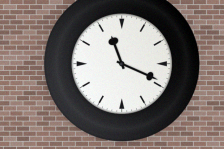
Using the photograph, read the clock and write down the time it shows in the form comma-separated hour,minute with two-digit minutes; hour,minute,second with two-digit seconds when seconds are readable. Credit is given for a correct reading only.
11,19
